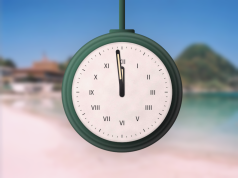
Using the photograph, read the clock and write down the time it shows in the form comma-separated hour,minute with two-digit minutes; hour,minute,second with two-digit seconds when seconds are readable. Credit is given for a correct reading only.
11,59
